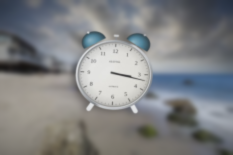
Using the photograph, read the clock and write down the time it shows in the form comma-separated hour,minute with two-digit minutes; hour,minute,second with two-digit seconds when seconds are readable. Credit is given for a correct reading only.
3,17
